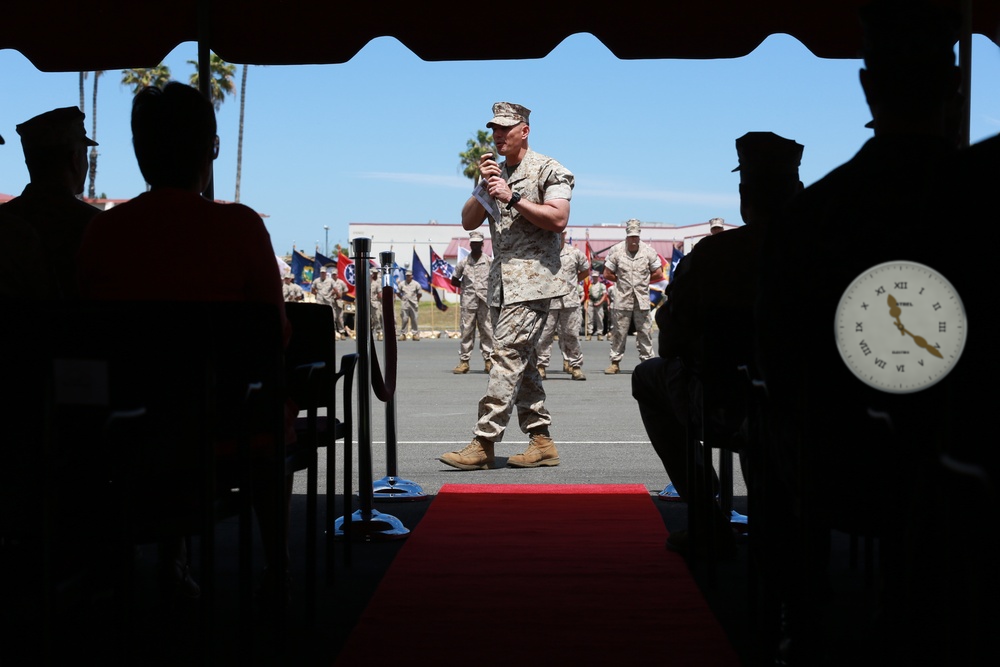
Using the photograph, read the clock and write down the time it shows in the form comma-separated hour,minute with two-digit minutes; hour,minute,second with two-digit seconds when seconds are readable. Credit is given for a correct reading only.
11,21
